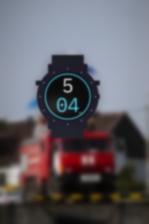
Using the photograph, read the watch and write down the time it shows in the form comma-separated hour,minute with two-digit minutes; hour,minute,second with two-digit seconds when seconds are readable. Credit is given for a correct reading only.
5,04
